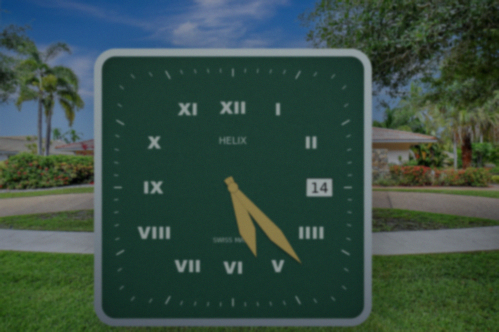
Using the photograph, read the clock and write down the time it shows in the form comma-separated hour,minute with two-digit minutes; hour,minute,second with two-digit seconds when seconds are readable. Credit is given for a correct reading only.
5,23
